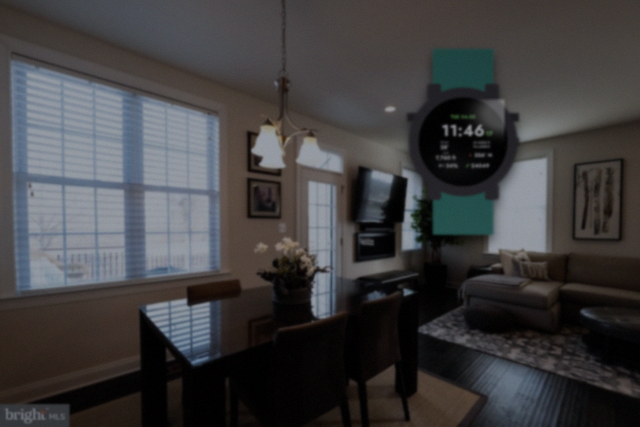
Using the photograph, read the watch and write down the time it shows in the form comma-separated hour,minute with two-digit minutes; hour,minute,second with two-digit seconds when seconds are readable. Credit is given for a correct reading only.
11,46
